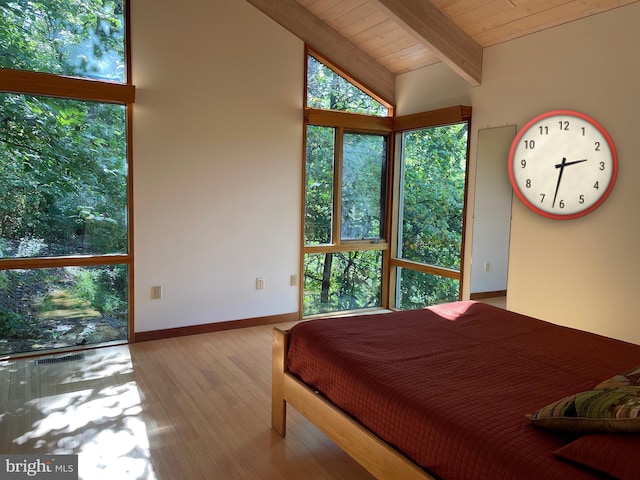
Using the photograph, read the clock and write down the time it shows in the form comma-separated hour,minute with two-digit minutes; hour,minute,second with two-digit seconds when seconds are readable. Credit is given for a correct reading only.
2,32
